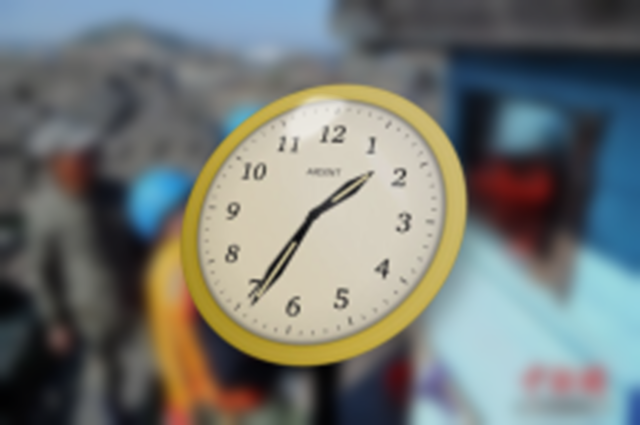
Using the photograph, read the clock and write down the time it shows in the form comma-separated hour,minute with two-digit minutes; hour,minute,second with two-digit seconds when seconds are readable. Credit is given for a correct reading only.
1,34
